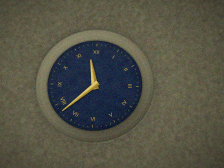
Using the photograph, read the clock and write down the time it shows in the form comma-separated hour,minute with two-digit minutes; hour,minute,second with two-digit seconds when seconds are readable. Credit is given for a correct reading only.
11,38
